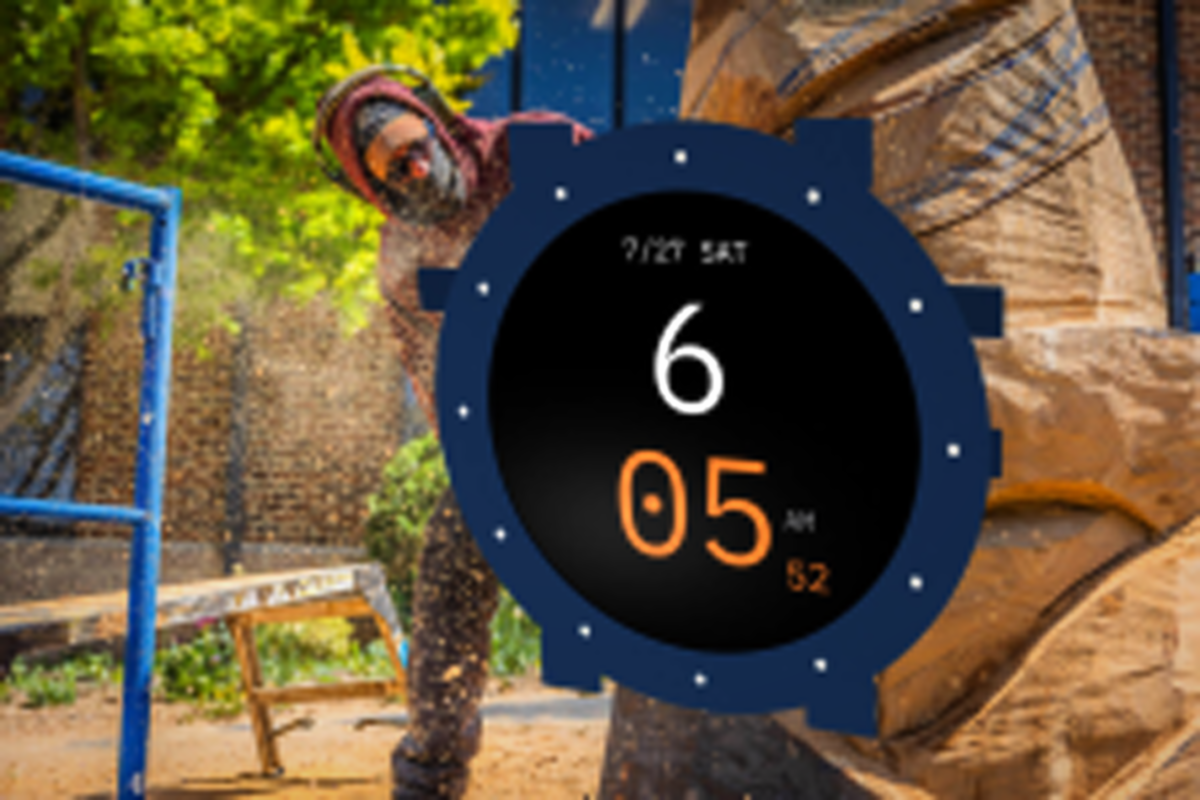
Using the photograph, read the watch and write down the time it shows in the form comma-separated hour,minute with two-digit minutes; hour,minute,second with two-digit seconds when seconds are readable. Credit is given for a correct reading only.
6,05
